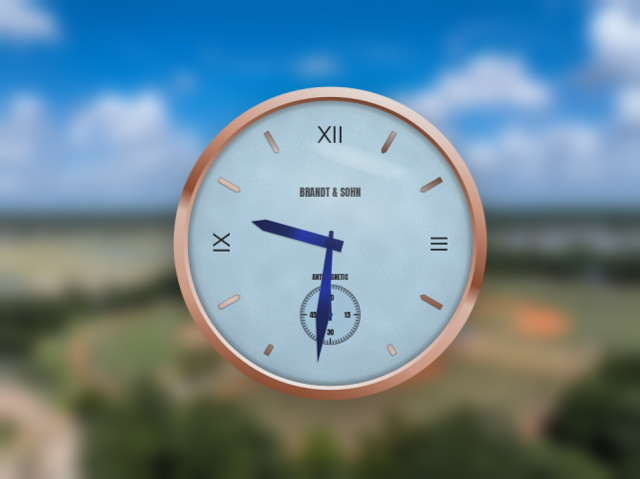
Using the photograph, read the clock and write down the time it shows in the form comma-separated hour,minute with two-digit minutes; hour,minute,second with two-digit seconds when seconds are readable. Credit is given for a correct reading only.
9,31
